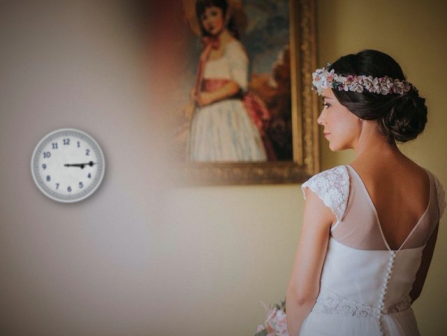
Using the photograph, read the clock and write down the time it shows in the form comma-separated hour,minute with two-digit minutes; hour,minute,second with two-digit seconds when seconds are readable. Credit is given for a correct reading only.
3,15
